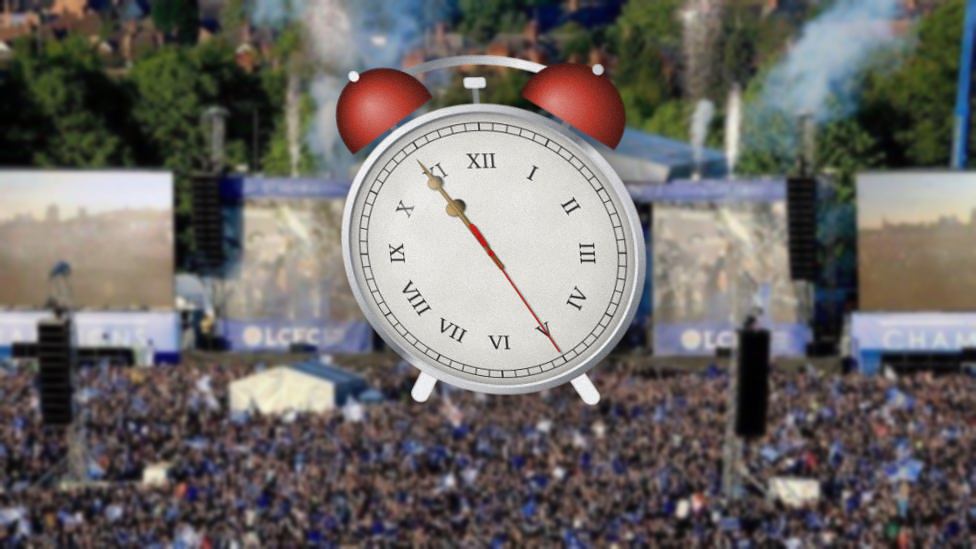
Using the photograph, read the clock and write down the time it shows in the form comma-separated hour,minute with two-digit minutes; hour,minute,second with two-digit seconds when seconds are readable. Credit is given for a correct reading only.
10,54,25
